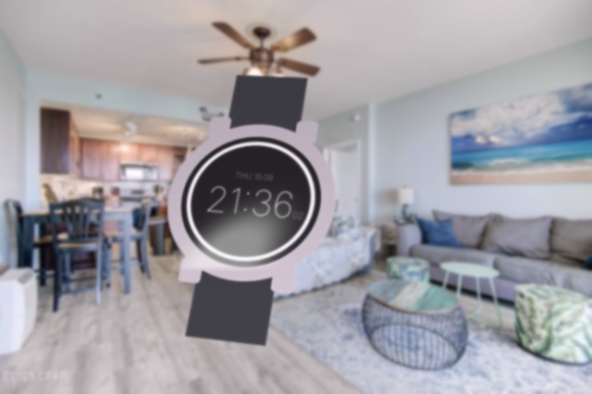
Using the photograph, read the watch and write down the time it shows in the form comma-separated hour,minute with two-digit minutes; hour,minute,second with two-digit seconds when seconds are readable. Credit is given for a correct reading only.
21,36
